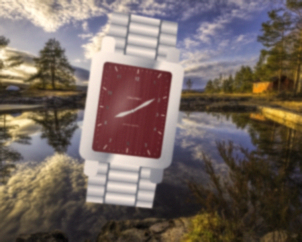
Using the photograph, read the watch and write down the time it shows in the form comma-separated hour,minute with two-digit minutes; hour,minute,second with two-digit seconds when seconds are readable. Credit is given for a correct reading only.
8,09
